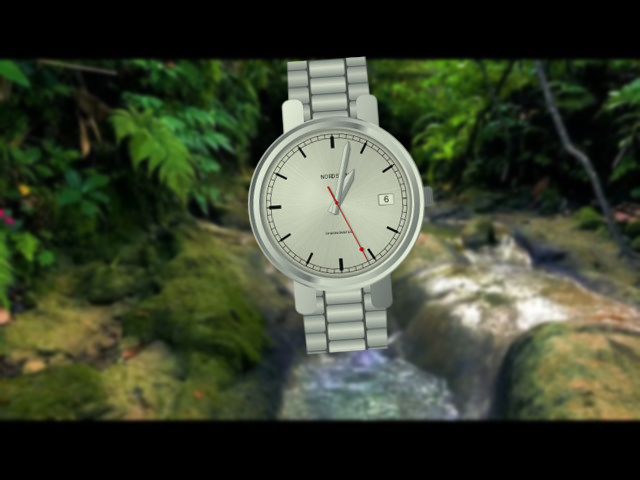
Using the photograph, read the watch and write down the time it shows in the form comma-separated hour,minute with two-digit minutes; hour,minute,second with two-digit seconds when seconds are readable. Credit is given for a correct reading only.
1,02,26
